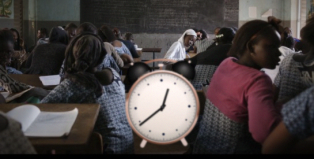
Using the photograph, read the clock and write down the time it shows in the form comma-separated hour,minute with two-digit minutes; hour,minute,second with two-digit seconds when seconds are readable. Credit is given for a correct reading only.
12,39
